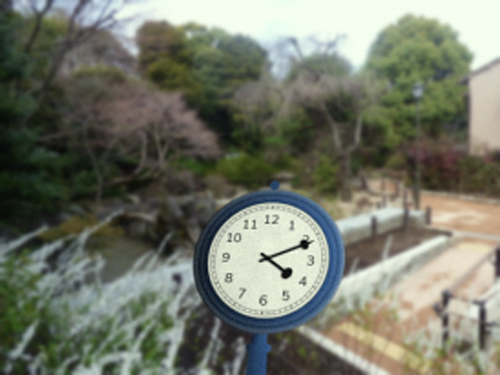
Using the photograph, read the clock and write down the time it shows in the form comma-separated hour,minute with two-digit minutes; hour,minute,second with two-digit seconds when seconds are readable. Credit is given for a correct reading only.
4,11
